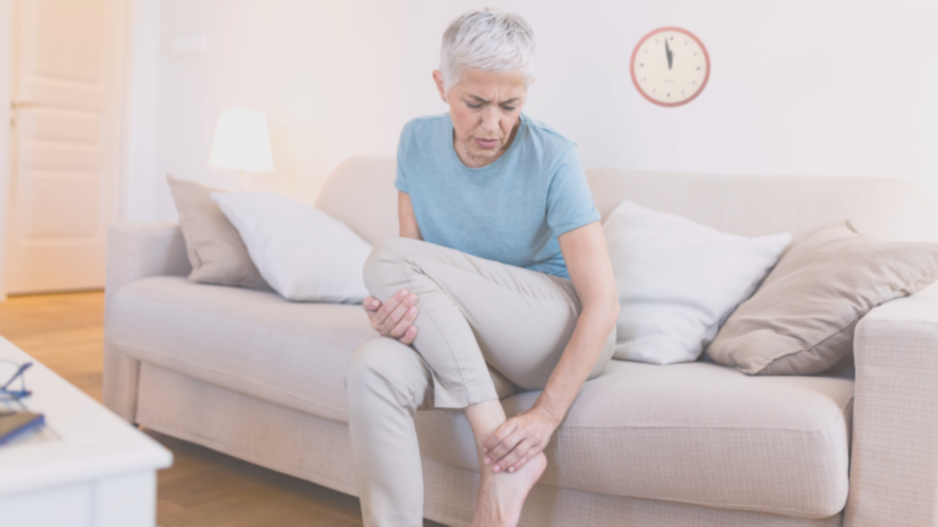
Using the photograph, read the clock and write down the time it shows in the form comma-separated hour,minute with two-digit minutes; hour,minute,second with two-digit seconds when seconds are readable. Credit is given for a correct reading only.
11,58
